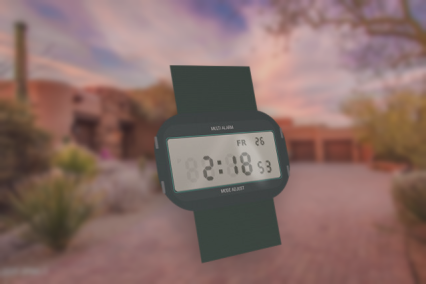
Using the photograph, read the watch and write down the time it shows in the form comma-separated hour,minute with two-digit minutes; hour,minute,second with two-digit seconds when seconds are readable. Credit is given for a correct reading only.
2,18,53
